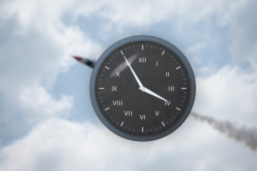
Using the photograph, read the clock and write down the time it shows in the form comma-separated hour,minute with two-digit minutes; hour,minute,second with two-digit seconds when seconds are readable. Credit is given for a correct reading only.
3,55
